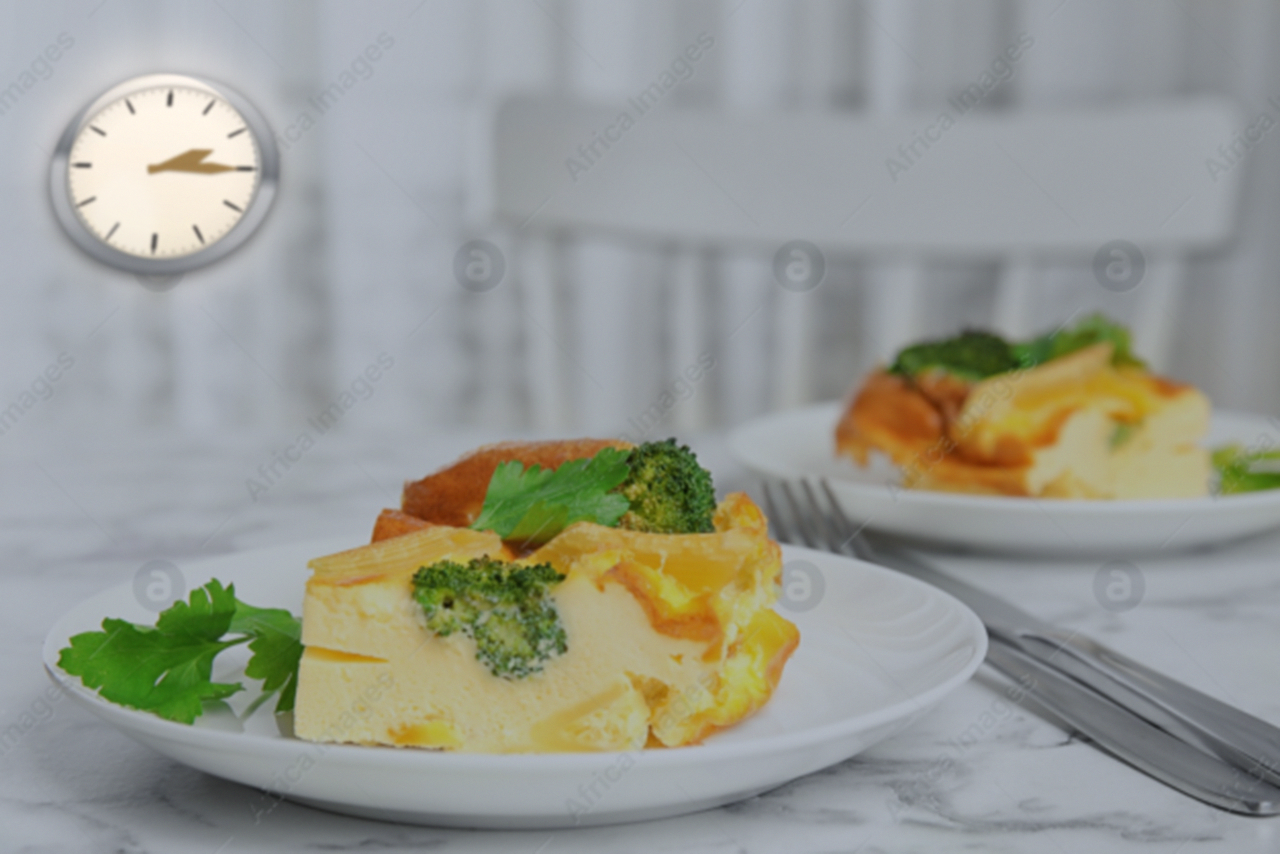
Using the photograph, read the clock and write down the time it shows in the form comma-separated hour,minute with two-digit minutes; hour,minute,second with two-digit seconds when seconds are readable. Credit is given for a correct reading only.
2,15
